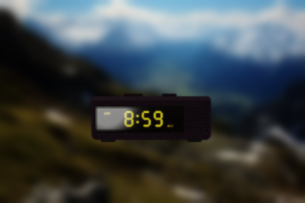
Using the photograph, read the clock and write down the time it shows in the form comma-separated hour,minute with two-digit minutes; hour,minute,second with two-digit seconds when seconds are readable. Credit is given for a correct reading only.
8,59
